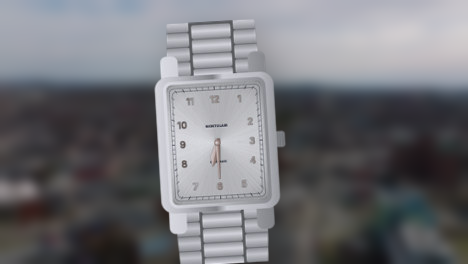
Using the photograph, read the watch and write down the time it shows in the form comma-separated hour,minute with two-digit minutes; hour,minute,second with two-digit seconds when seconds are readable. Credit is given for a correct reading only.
6,30
